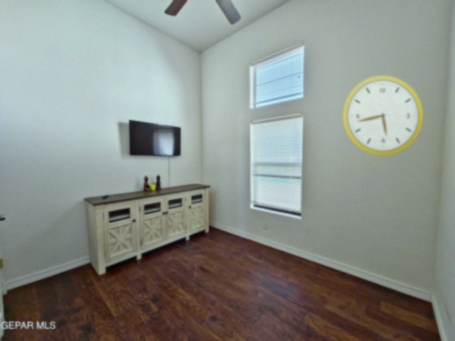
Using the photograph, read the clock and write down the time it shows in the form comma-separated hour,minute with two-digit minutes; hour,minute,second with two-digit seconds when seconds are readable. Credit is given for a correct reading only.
5,43
